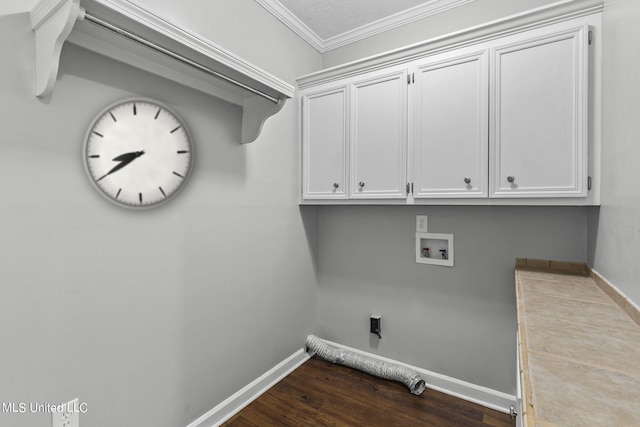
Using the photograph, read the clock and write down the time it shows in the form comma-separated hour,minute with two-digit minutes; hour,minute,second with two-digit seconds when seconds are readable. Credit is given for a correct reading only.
8,40
